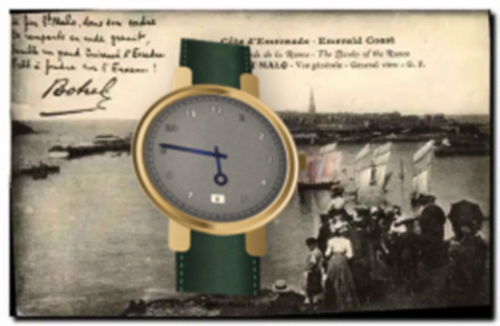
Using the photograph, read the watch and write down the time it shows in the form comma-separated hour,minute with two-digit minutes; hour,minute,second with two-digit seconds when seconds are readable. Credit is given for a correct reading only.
5,46
